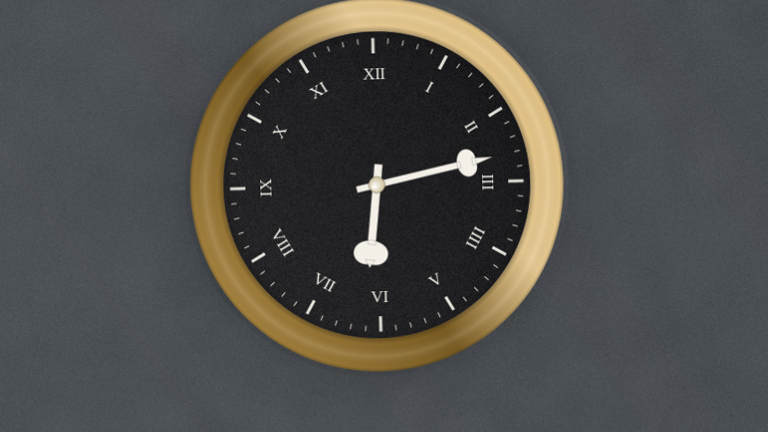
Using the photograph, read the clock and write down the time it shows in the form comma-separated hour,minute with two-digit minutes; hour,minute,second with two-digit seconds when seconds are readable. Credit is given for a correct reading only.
6,13
